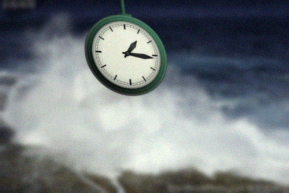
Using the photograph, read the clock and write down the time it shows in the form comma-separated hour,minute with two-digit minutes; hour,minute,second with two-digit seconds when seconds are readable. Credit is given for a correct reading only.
1,16
